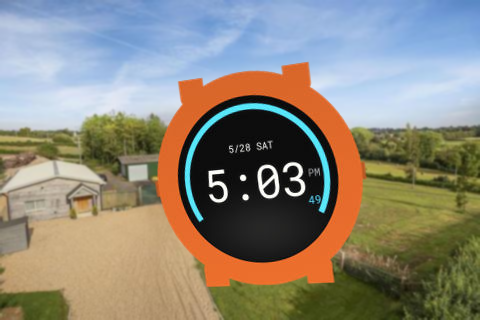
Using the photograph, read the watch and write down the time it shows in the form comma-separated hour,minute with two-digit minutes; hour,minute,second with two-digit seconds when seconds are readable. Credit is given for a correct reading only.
5,03,49
